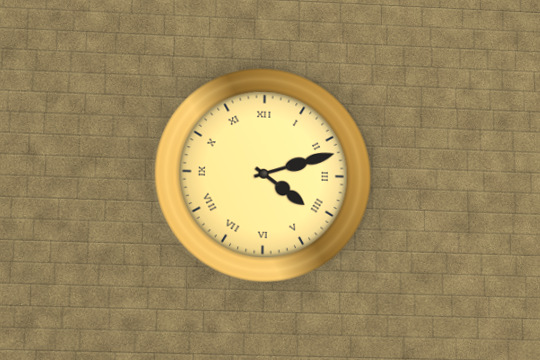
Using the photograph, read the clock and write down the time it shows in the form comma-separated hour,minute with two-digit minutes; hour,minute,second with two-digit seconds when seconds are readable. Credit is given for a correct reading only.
4,12
